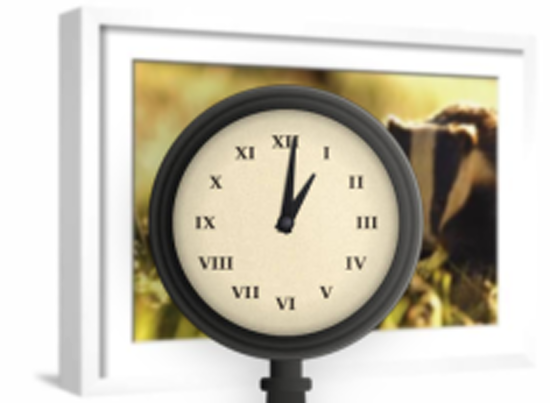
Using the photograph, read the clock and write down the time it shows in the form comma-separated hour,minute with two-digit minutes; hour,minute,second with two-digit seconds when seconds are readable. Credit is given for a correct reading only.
1,01
